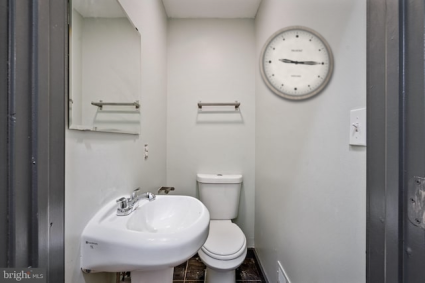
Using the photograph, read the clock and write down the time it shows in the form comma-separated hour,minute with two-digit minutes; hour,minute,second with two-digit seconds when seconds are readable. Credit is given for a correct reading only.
9,15
